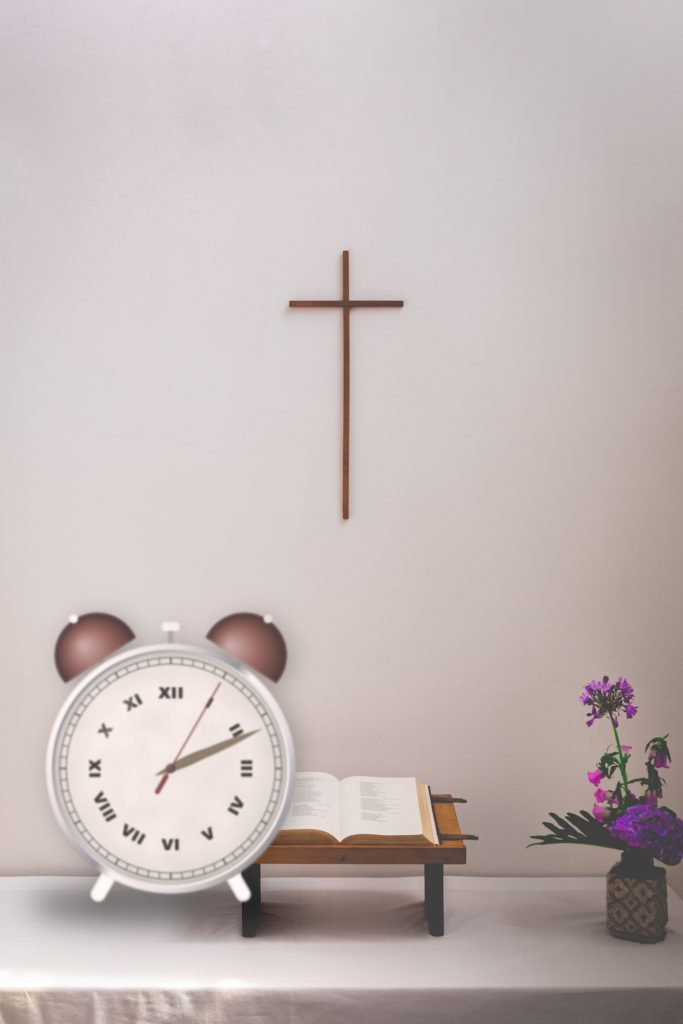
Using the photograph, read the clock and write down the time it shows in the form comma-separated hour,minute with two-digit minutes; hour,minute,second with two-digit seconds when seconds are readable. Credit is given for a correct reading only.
2,11,05
